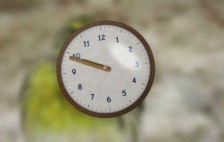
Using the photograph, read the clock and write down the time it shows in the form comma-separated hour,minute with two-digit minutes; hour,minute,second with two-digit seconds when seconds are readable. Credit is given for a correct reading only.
9,49
